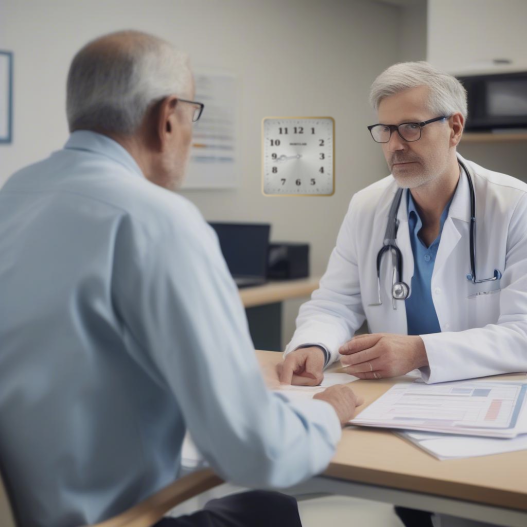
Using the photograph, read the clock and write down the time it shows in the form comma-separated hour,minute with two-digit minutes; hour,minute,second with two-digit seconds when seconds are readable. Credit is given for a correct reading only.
8,43
